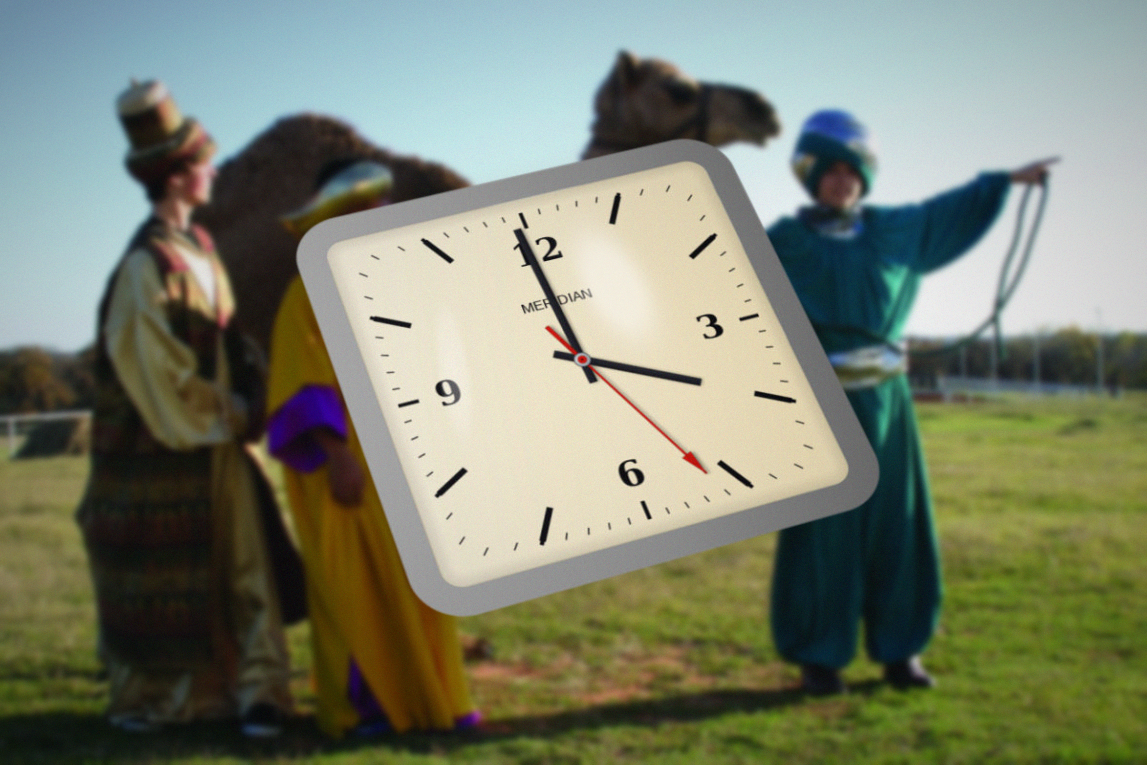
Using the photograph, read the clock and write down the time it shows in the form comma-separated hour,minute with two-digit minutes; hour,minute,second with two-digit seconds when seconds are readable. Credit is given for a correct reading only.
3,59,26
